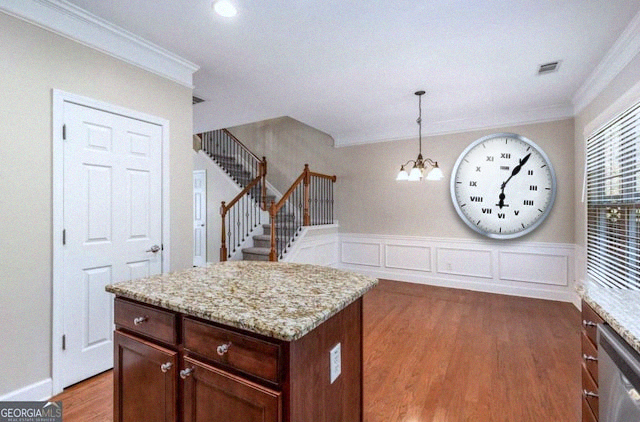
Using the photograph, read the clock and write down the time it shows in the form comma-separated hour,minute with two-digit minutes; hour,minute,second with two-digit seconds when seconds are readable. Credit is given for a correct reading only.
6,06
